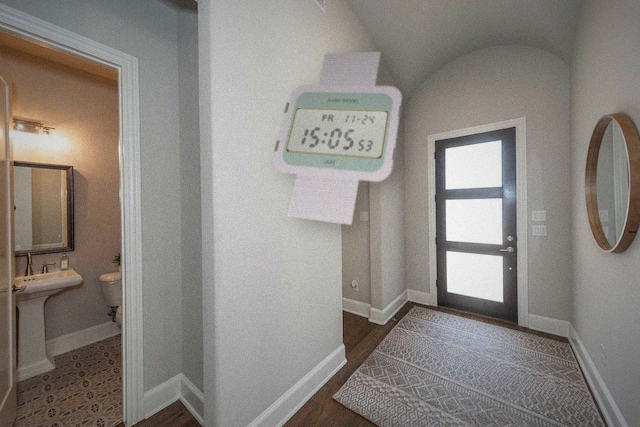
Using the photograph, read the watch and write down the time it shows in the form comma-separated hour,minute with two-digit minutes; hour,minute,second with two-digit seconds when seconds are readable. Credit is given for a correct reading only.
15,05,53
